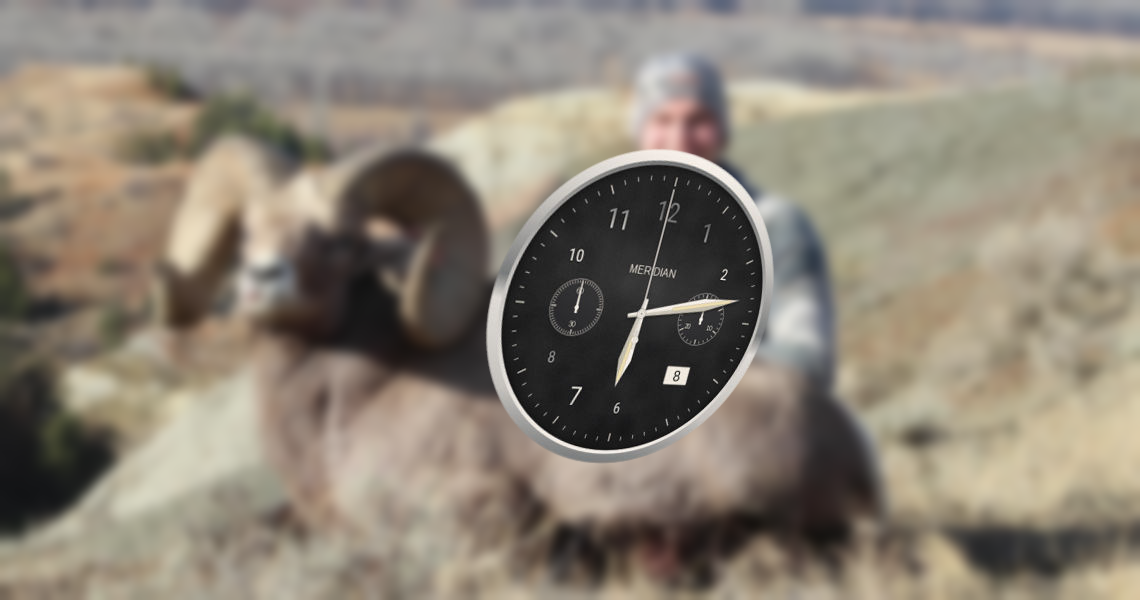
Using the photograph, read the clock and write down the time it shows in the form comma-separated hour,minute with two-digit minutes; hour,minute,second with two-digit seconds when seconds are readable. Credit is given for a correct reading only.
6,13
